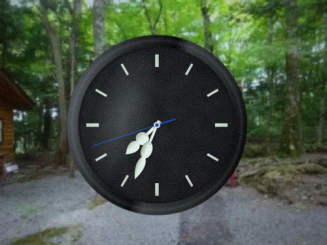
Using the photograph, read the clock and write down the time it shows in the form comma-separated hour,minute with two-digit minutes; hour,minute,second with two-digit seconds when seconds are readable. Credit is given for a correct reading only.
7,33,42
